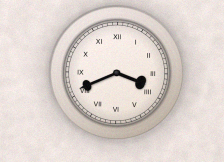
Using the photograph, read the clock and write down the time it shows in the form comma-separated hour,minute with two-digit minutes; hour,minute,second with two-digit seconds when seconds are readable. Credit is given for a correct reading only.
3,41
